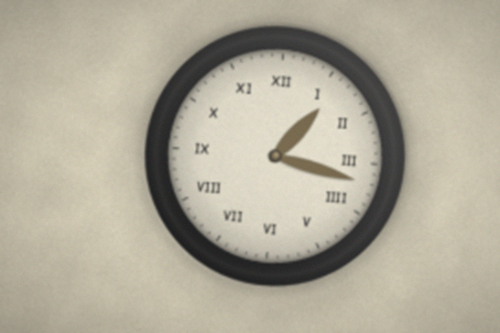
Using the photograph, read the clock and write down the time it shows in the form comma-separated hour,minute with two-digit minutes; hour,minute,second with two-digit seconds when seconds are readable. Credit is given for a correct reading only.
1,17
